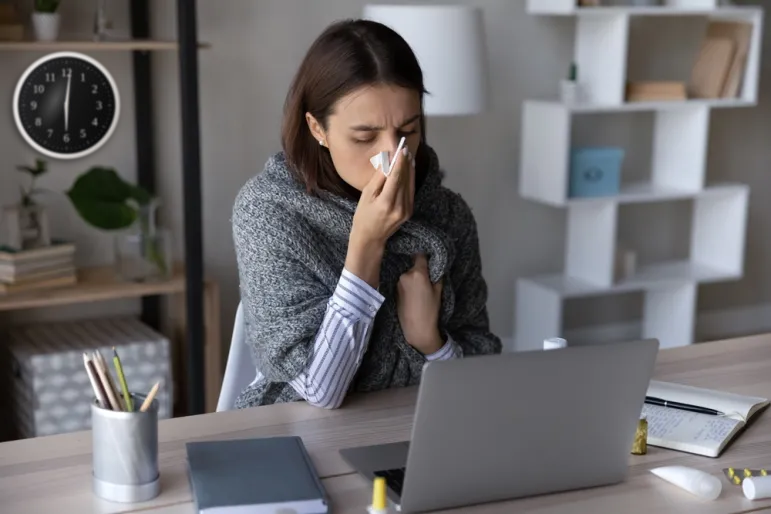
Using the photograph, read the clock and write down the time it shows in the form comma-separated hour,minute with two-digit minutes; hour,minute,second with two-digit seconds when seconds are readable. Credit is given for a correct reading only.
6,01
